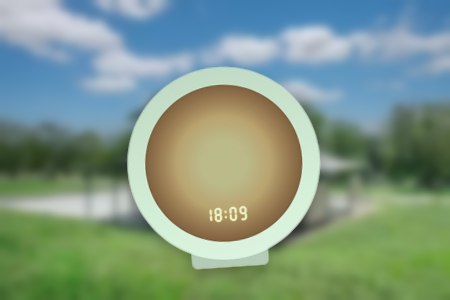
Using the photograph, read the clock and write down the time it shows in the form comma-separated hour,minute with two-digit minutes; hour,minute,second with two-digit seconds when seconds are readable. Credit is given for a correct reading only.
18,09
